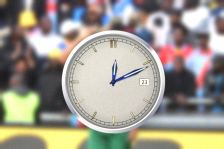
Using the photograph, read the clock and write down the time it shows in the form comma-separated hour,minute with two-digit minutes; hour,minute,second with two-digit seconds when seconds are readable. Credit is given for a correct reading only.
12,11
